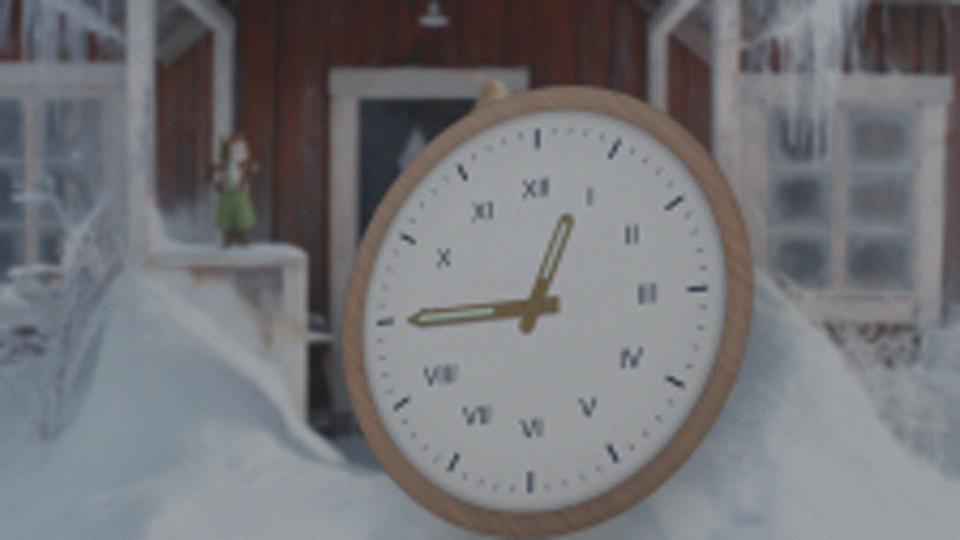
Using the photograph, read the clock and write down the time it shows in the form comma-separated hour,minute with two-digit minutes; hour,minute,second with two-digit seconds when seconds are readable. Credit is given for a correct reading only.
12,45
